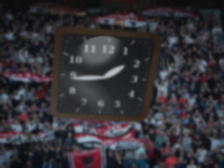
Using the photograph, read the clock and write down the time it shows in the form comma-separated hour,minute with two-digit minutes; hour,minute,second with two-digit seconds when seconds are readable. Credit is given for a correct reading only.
1,44
